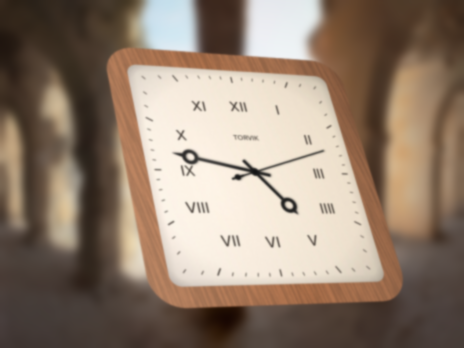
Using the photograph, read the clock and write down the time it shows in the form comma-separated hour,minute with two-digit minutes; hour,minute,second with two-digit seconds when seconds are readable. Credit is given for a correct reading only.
4,47,12
